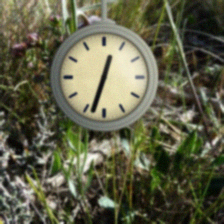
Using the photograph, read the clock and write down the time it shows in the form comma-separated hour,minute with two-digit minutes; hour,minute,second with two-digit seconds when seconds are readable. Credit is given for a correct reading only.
12,33
